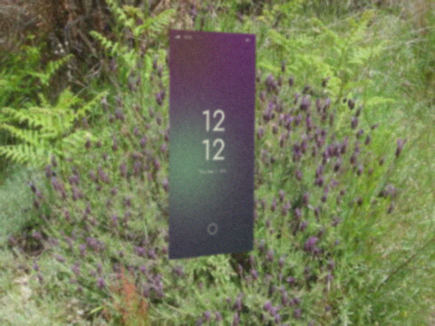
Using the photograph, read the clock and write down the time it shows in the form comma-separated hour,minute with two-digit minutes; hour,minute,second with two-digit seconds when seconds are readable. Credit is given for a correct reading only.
12,12
